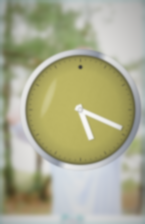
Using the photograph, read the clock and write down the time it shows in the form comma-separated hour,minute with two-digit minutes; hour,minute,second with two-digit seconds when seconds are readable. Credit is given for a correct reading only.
5,19
